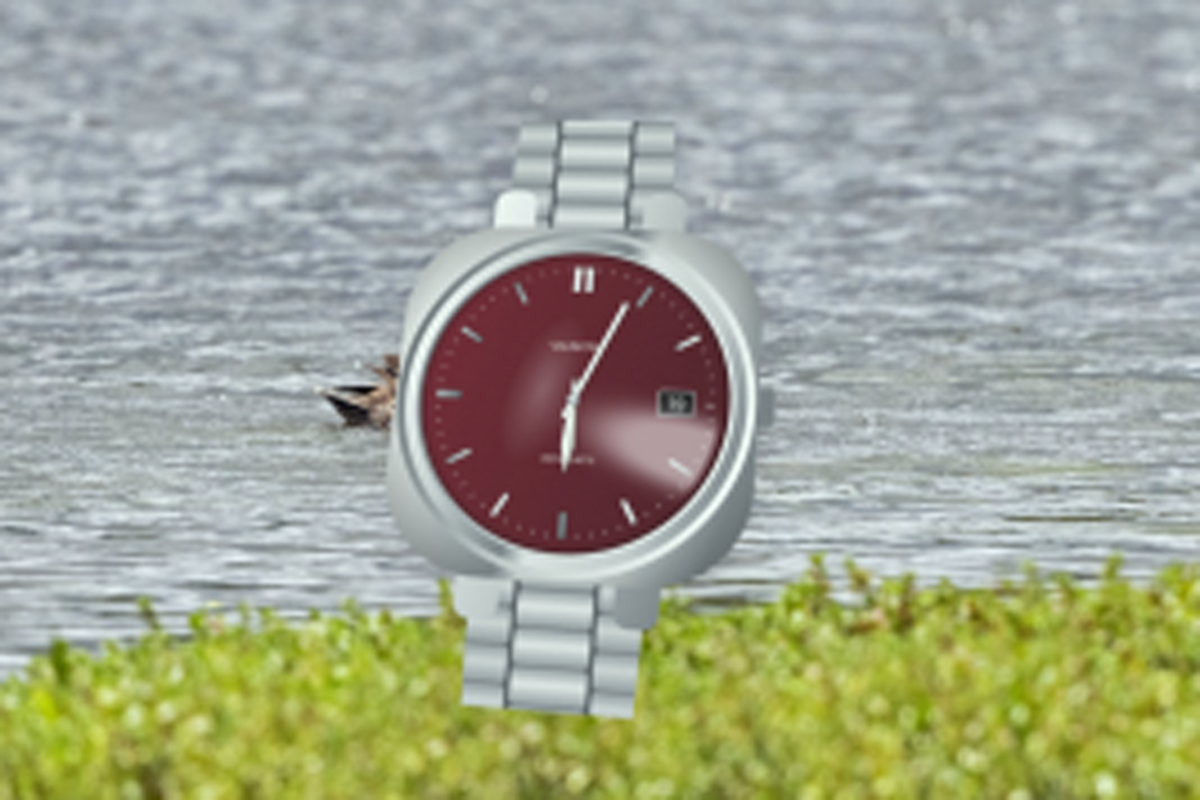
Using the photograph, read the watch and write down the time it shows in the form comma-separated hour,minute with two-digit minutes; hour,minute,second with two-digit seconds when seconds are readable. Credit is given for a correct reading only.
6,04
